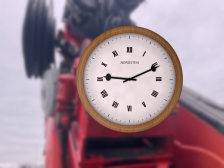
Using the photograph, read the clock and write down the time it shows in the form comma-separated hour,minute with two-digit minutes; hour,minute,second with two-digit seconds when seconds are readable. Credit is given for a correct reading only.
9,11
